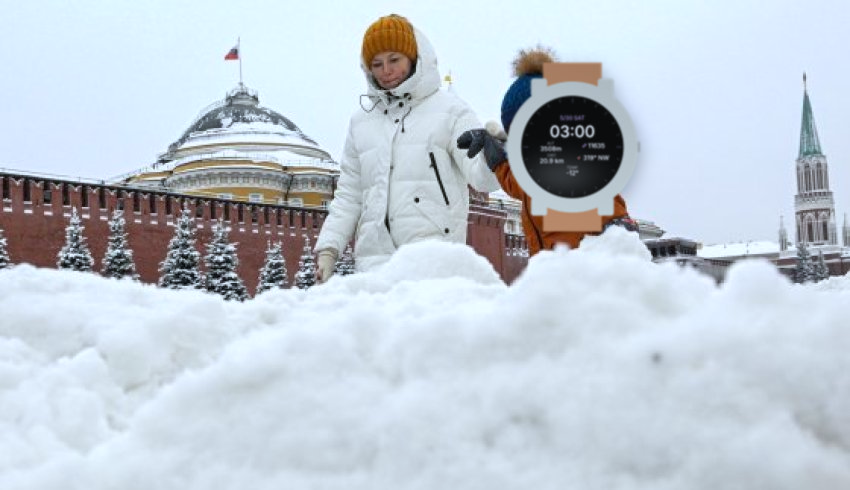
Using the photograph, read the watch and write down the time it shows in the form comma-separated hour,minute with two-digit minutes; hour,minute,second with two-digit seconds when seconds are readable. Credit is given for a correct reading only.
3,00
